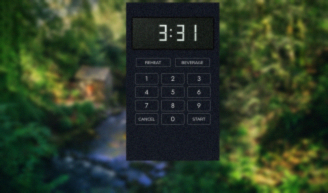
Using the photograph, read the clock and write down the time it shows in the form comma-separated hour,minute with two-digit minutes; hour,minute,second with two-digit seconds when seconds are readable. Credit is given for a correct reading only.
3,31
